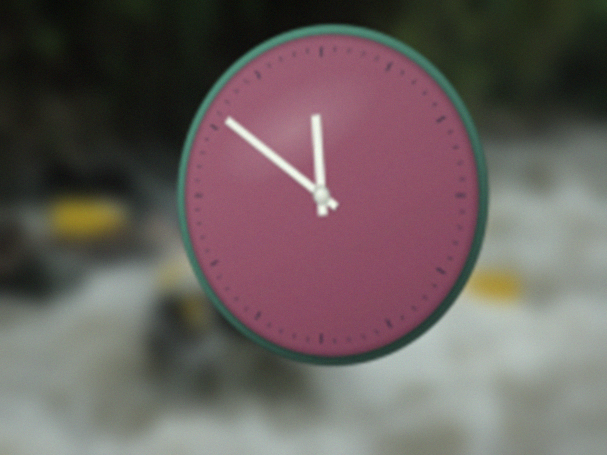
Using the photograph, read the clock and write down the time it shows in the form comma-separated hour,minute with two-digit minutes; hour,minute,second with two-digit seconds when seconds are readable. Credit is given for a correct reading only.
11,51
